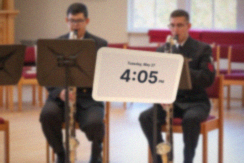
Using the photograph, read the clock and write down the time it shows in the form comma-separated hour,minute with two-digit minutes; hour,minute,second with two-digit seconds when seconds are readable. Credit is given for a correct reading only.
4,05
